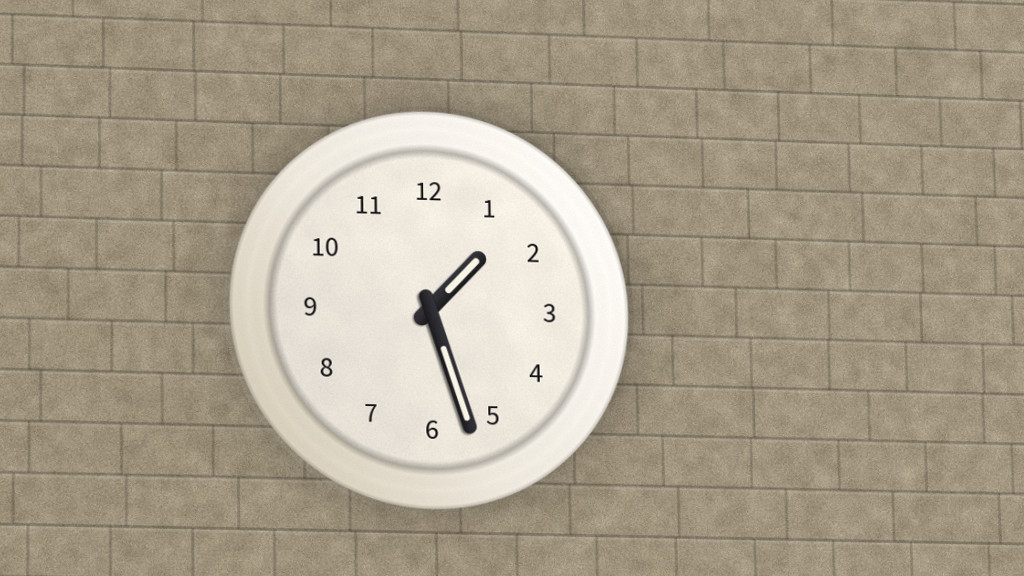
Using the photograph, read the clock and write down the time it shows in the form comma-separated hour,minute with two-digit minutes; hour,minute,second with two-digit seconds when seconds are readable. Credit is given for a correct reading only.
1,27
